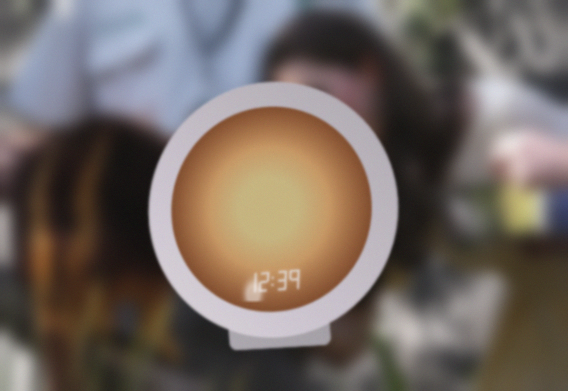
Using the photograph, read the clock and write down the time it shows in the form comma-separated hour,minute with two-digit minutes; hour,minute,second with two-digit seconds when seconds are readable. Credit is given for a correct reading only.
12,39
